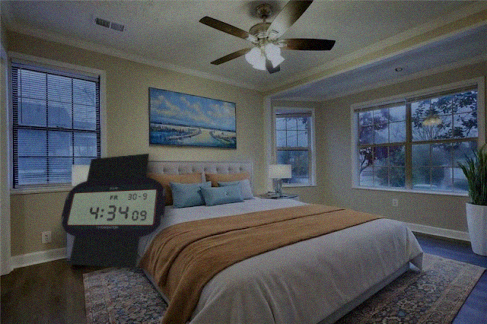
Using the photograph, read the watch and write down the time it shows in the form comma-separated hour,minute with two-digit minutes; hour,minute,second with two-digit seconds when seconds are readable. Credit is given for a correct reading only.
4,34,09
